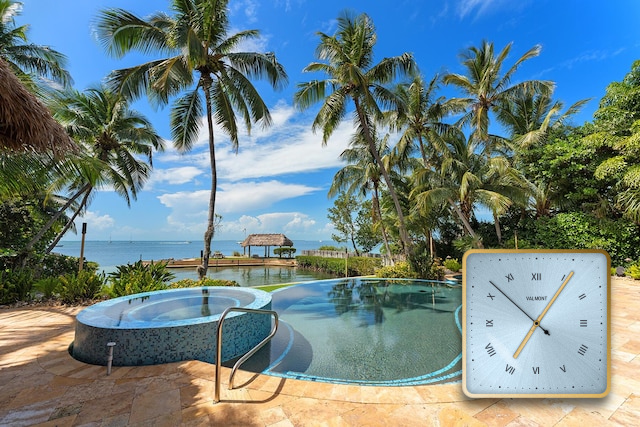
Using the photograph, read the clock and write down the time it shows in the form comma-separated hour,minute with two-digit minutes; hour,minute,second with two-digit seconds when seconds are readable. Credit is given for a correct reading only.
7,05,52
